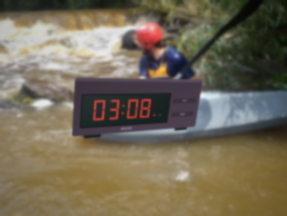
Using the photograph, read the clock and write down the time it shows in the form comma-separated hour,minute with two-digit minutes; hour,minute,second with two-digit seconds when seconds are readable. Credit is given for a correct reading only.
3,08
